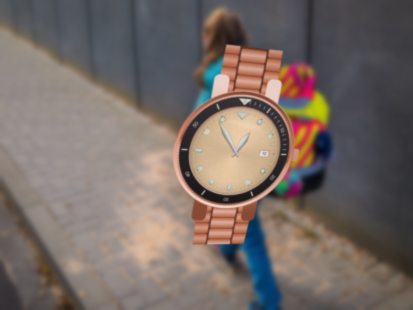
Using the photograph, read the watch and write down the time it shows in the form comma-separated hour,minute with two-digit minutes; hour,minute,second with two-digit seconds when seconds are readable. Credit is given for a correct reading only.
12,54
